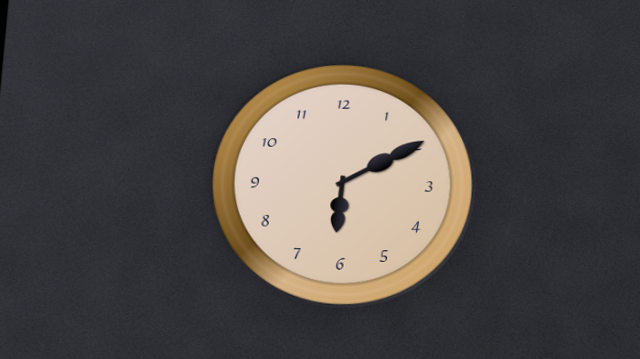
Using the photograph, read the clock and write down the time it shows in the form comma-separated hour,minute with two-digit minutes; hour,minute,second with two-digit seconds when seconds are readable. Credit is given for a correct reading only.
6,10
